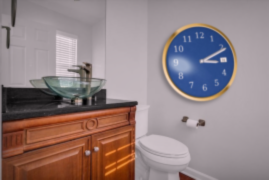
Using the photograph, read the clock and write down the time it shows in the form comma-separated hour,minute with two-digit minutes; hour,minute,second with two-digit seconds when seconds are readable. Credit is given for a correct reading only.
3,11
